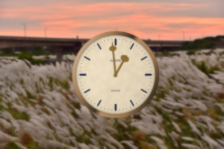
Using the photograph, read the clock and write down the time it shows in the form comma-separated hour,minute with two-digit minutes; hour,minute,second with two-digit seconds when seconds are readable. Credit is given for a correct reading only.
12,59
